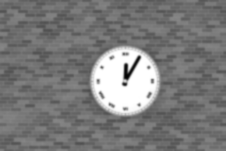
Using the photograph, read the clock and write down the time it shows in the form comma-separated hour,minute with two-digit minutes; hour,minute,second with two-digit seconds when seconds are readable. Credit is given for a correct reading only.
12,05
